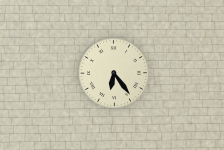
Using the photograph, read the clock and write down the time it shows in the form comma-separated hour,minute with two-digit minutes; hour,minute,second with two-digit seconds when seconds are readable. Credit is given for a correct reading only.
6,24
